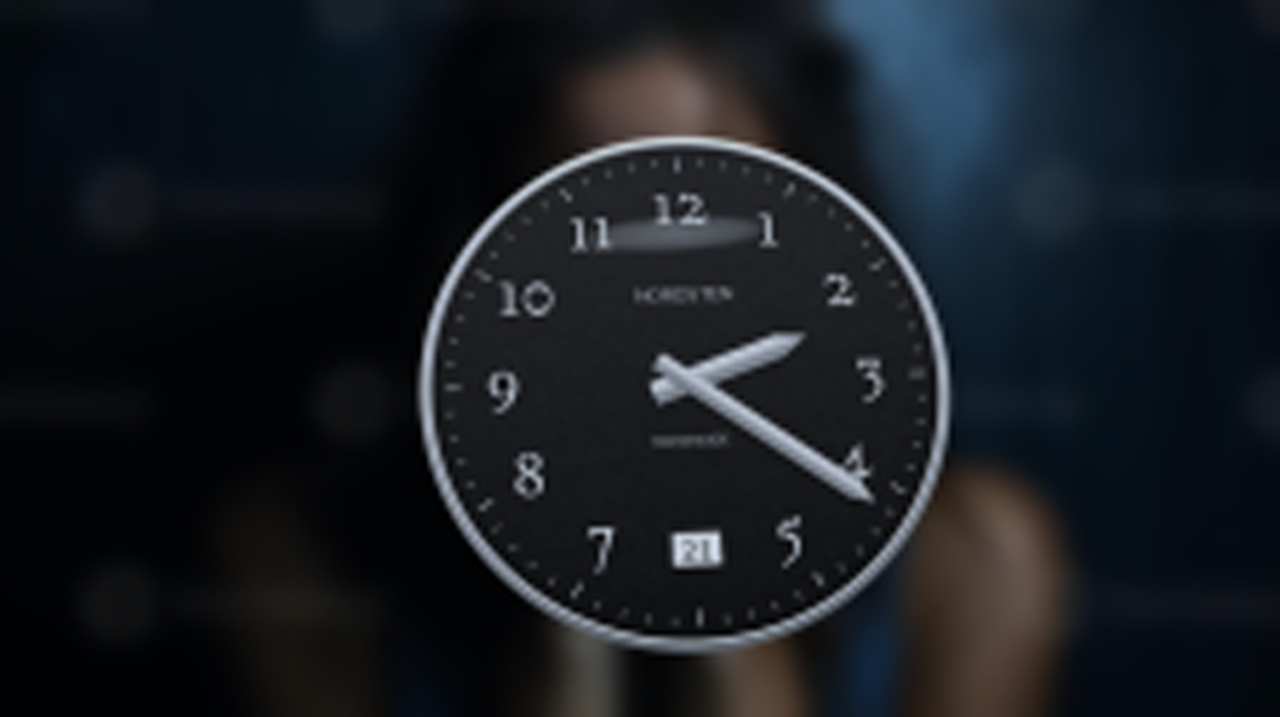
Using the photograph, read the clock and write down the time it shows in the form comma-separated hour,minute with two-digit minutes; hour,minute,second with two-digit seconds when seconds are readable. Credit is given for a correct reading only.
2,21
